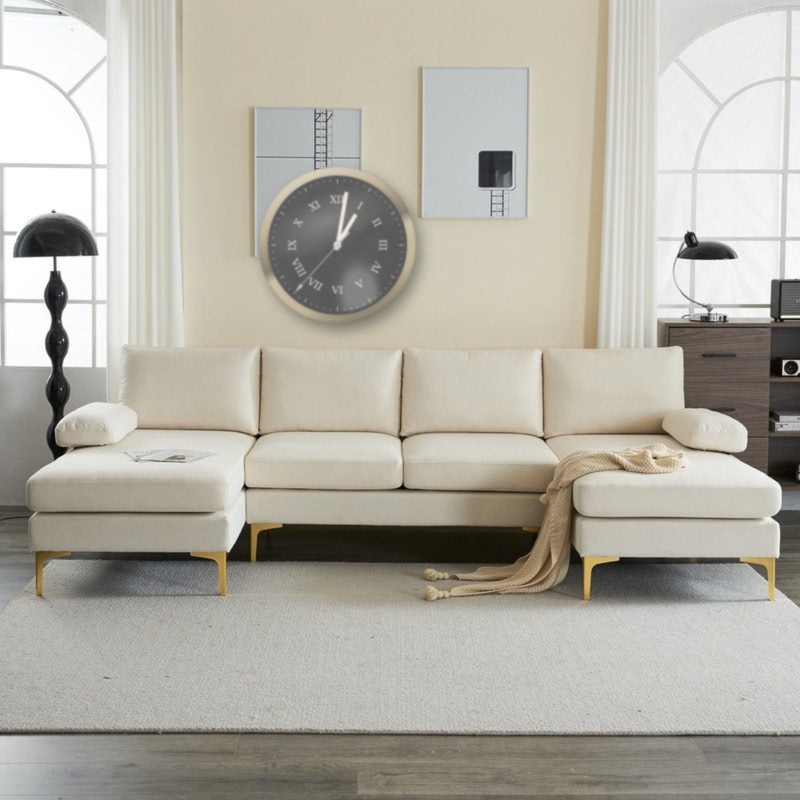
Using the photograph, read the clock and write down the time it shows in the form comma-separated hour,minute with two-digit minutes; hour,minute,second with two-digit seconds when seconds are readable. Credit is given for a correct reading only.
1,01,37
